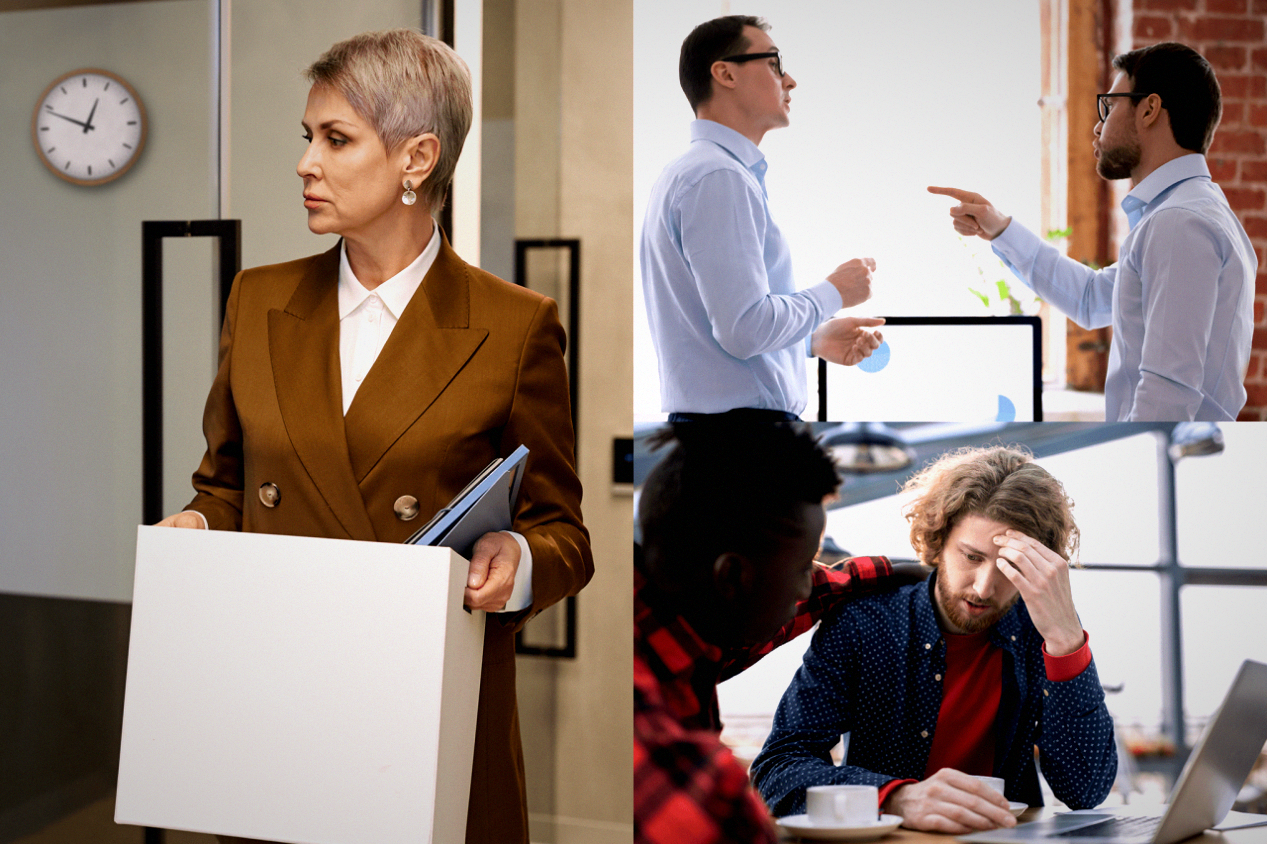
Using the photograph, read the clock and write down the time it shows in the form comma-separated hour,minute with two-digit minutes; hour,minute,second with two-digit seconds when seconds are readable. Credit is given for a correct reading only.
12,49
